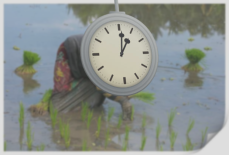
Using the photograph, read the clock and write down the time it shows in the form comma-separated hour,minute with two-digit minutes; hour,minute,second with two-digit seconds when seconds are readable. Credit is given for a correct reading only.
1,01
